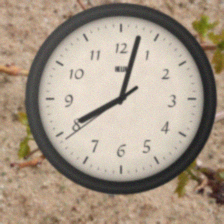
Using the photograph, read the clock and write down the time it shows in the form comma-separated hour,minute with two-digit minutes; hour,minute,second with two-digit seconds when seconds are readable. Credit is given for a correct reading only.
8,02,39
